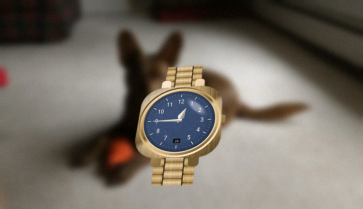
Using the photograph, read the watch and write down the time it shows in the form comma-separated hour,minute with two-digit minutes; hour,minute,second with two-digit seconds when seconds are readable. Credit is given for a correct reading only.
12,45
